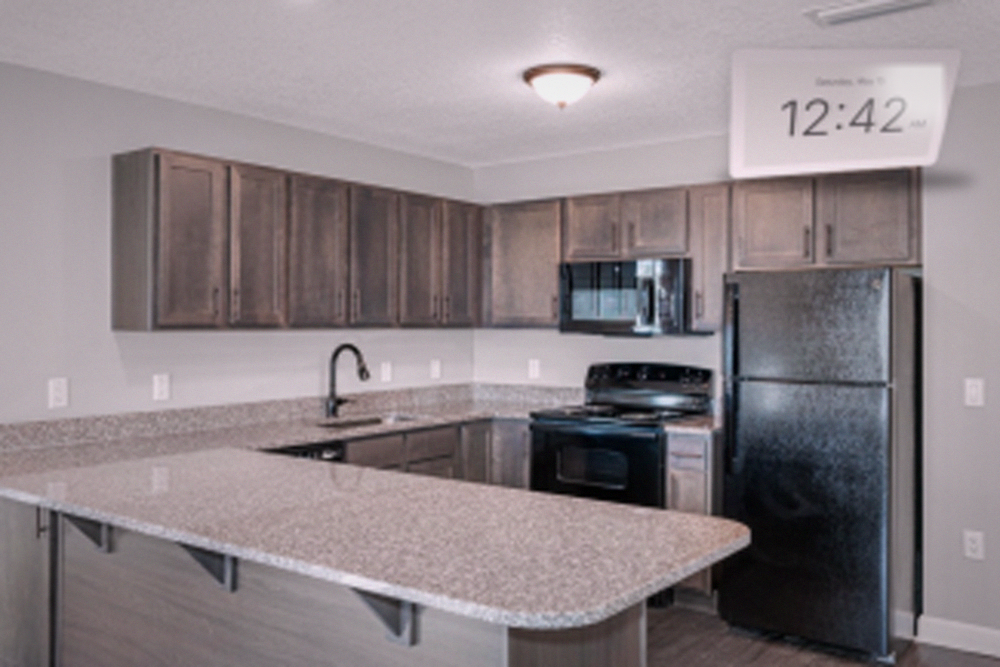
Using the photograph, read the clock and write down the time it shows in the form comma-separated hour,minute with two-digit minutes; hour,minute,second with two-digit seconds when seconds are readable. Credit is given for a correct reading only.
12,42
